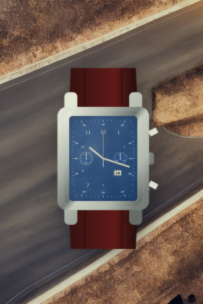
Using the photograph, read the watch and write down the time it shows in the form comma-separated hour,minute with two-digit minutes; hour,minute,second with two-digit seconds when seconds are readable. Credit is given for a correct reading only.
10,18
